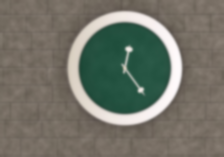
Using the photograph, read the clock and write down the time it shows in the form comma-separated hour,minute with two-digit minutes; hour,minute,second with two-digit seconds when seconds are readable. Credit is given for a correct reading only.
12,24
